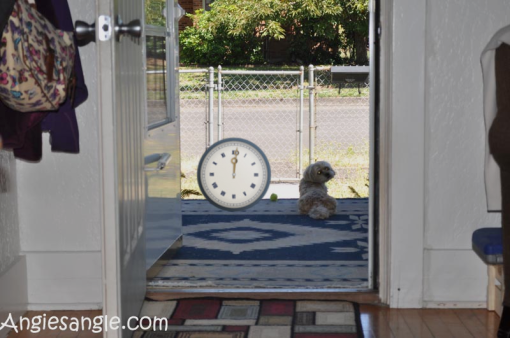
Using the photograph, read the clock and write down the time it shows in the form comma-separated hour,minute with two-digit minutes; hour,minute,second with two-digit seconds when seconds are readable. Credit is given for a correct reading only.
12,01
